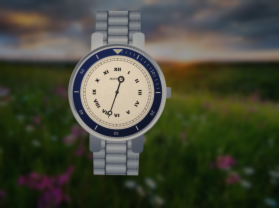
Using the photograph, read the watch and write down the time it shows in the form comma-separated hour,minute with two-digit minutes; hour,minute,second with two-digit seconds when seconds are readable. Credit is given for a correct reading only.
12,33
